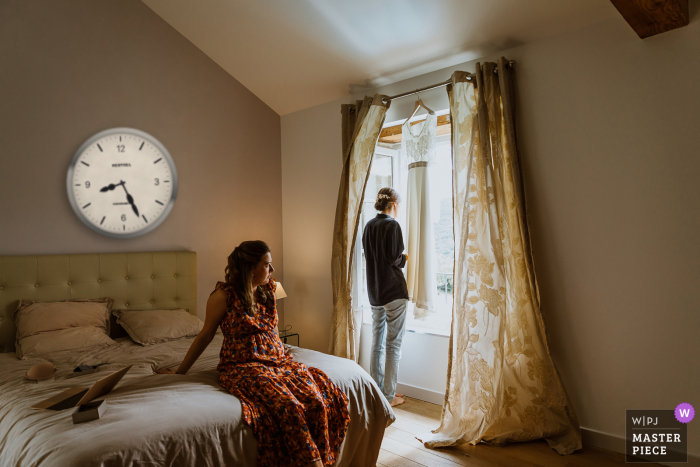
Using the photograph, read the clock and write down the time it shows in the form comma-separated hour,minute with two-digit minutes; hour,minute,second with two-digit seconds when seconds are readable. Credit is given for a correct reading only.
8,26
